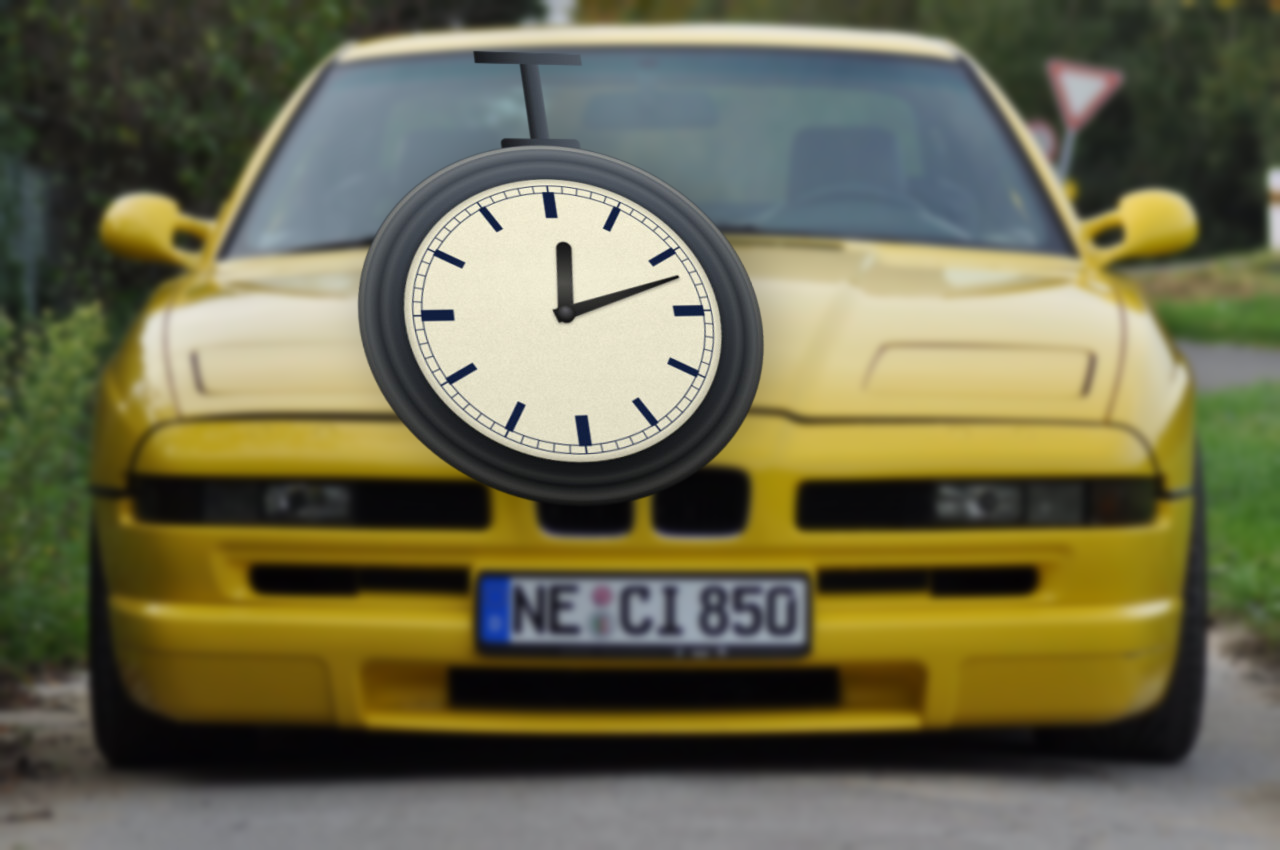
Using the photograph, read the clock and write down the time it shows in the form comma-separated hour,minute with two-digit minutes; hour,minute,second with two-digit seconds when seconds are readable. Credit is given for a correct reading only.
12,12
